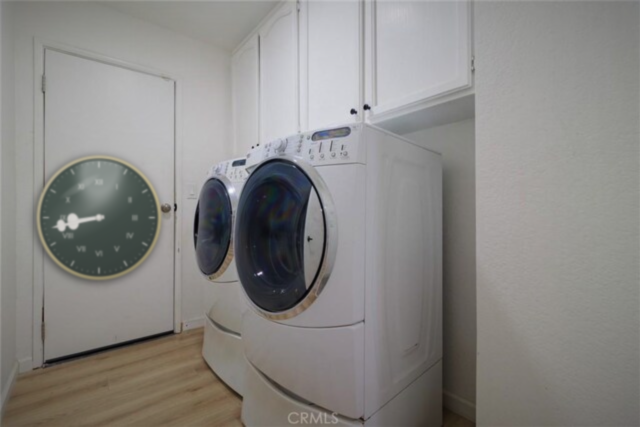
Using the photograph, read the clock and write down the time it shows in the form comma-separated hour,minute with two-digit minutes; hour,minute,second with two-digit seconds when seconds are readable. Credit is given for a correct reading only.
8,43
